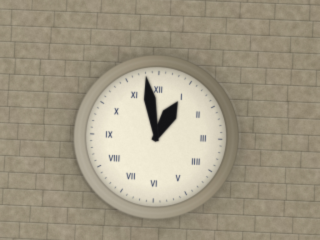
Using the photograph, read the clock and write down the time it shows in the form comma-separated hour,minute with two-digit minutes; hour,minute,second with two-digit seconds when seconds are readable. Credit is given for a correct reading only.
12,58
